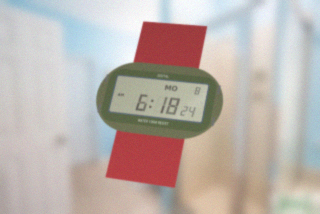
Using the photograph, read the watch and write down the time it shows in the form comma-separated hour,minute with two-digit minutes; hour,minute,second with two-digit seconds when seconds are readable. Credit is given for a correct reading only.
6,18,24
